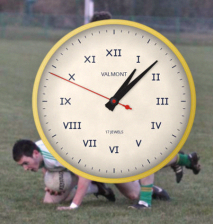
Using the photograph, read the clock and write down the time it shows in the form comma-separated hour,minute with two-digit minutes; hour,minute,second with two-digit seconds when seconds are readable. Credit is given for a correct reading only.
1,07,49
